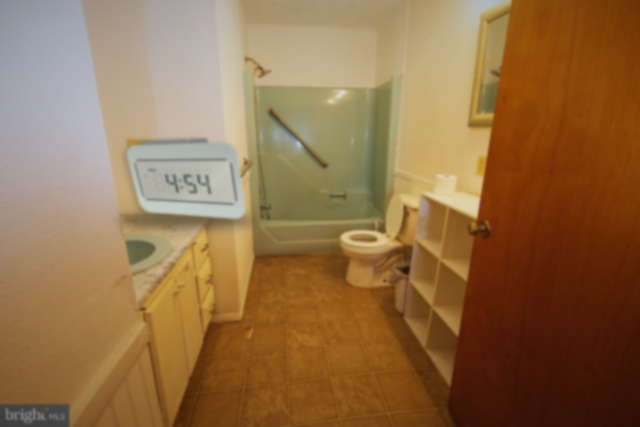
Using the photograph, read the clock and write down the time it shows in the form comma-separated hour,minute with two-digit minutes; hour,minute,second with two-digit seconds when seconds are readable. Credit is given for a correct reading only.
4,54
